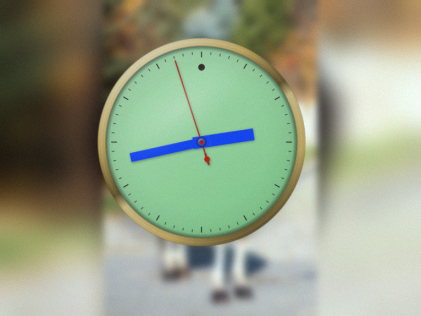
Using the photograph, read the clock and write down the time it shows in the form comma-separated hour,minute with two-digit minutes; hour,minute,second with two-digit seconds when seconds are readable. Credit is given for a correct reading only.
2,42,57
